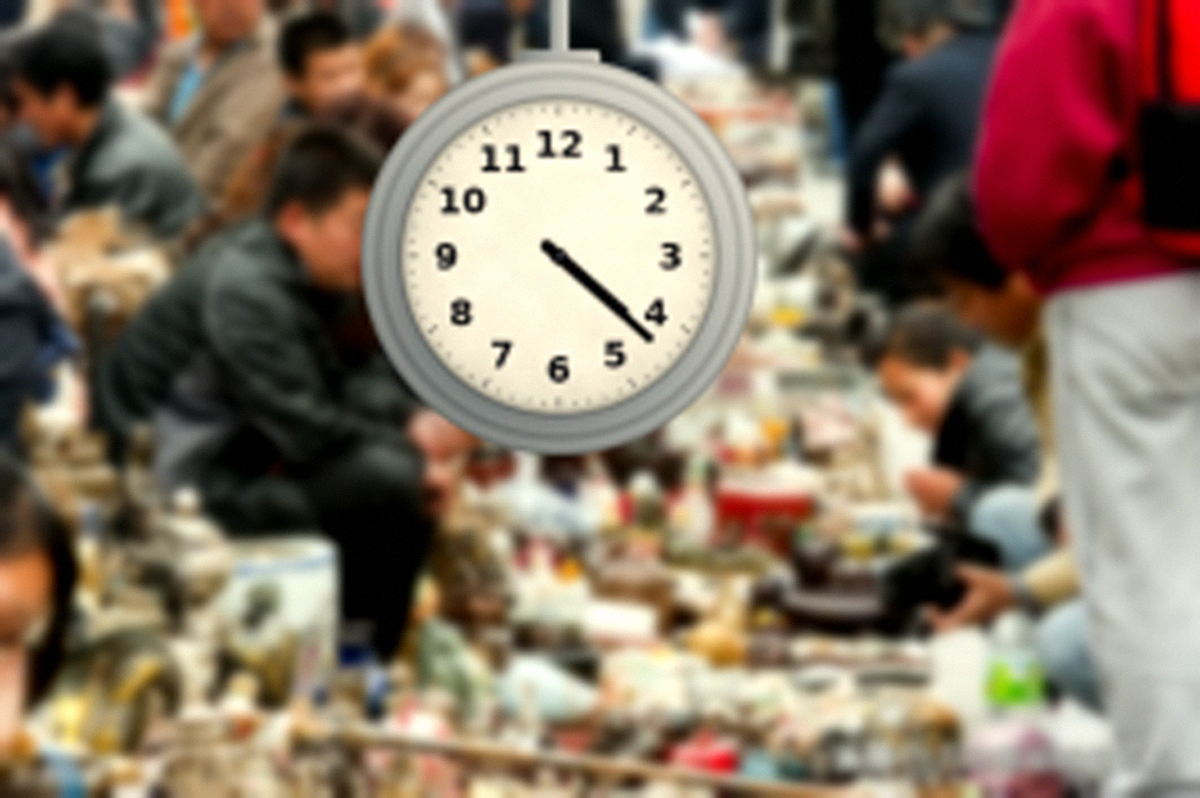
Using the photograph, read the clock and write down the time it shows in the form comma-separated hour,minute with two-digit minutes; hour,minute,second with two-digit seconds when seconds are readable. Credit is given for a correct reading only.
4,22
